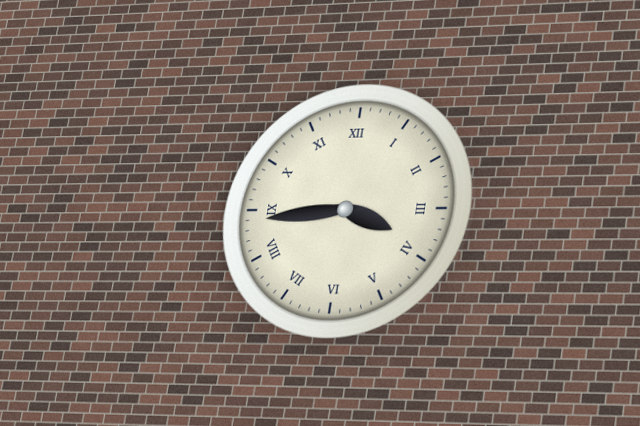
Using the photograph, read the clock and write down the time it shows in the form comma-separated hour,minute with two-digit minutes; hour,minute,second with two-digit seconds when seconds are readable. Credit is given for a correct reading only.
3,44
